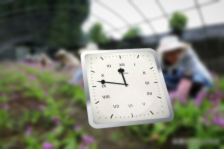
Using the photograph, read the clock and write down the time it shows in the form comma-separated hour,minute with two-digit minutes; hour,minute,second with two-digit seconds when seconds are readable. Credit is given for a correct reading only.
11,47
